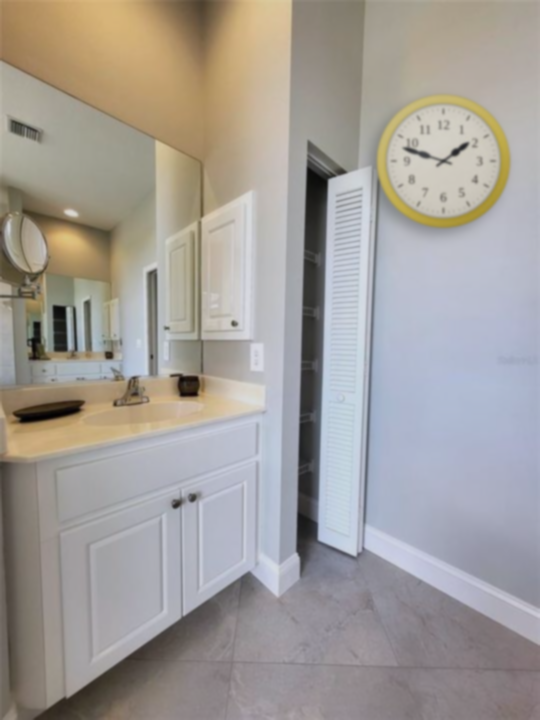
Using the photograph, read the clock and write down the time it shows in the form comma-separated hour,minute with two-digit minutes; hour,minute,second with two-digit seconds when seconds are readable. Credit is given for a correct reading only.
1,48
